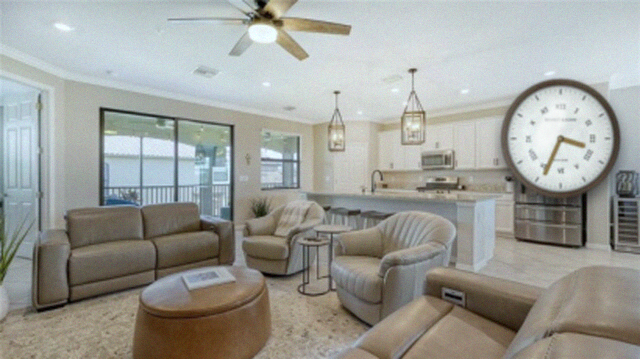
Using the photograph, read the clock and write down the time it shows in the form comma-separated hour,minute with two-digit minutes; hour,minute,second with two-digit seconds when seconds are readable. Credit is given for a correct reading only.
3,34
